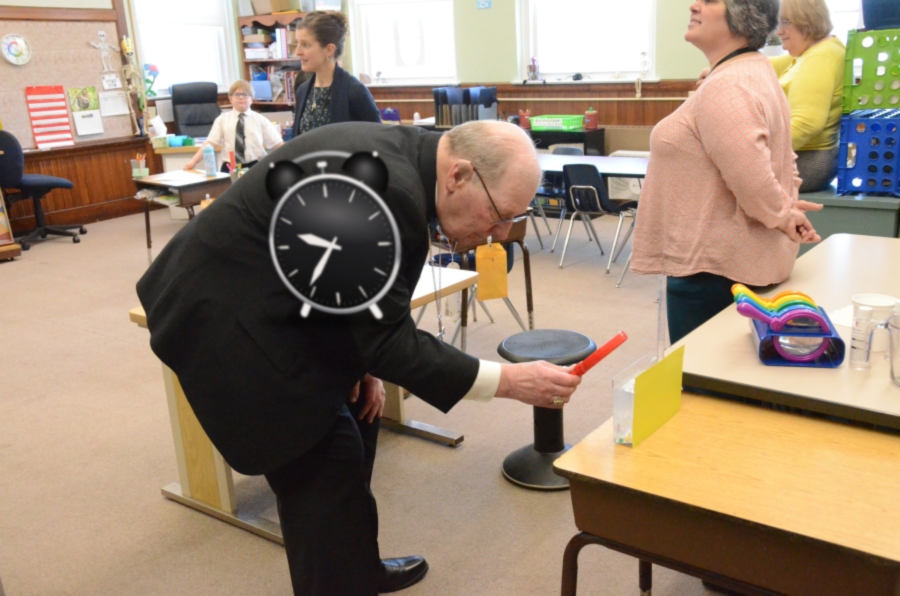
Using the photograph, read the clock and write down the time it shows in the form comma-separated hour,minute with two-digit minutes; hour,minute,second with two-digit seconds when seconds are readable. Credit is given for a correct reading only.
9,36
